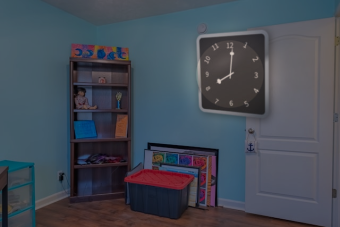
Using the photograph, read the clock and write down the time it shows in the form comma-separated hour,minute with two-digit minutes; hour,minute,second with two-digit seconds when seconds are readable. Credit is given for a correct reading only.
8,01
